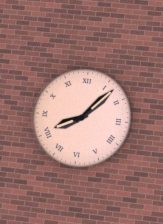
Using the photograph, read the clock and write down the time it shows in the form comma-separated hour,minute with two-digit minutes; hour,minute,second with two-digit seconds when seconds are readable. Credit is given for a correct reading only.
8,07
